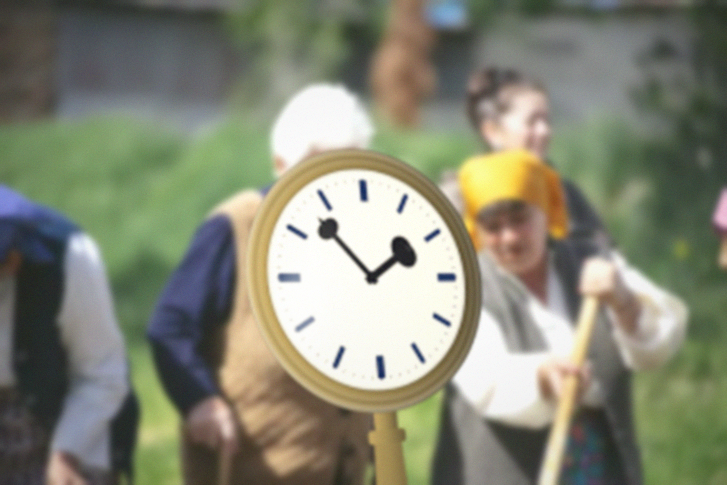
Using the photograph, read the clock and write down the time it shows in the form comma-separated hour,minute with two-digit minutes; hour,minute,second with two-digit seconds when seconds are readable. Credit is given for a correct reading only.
1,53
